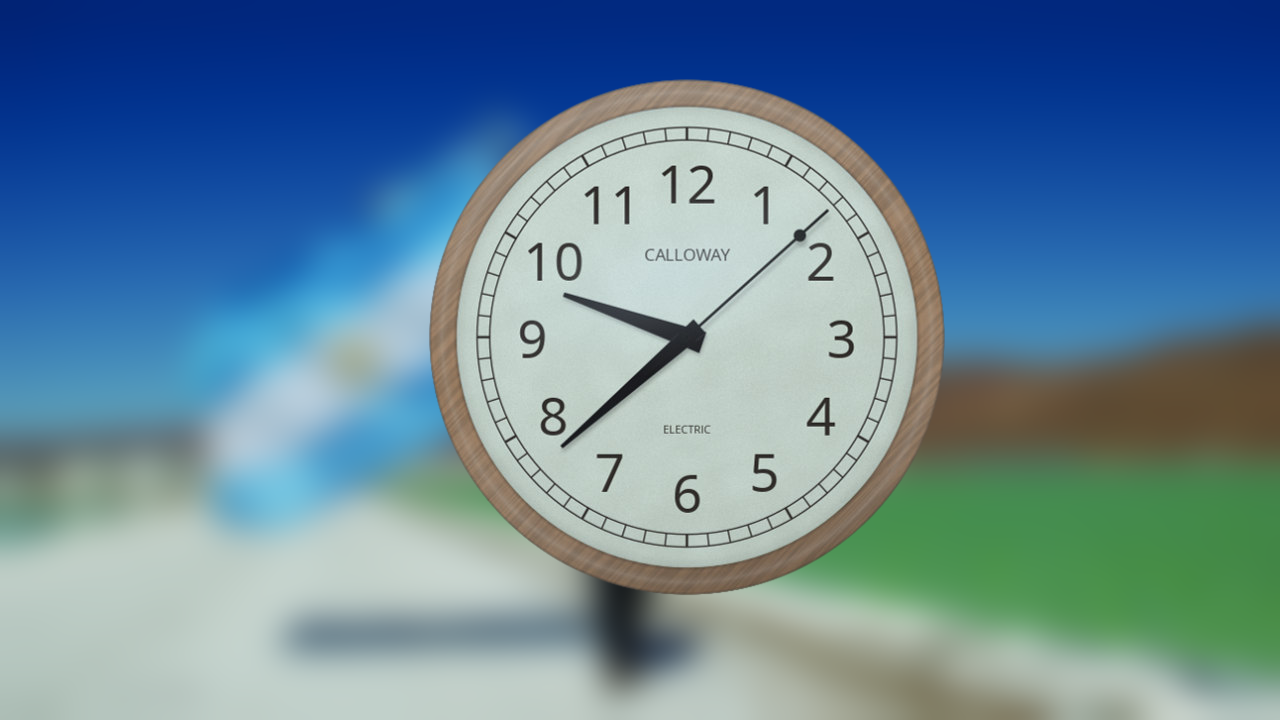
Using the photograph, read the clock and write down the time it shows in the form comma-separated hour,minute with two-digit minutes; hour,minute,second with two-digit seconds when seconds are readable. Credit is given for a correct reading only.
9,38,08
